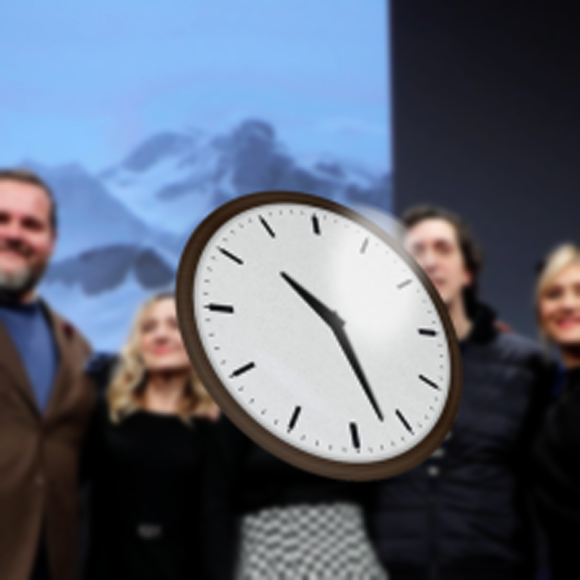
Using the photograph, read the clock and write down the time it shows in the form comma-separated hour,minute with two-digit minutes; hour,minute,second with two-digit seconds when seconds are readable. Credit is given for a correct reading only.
10,27
